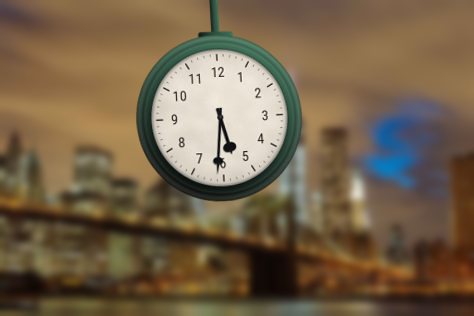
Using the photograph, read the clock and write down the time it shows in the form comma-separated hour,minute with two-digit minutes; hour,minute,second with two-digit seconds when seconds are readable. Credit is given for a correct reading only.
5,31
